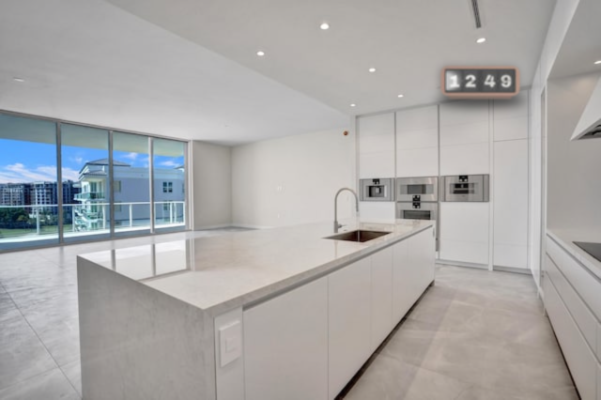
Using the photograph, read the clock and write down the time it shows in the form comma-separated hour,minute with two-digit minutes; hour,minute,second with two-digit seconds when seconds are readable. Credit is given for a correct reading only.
12,49
